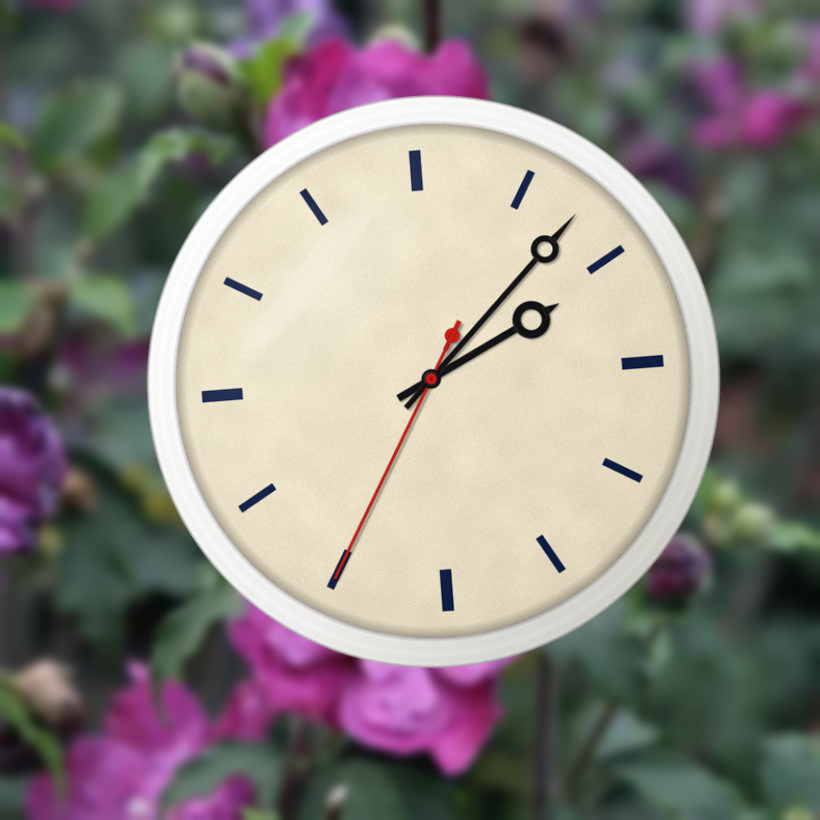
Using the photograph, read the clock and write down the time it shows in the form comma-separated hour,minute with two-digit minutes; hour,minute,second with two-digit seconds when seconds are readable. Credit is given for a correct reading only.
2,07,35
